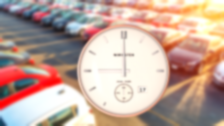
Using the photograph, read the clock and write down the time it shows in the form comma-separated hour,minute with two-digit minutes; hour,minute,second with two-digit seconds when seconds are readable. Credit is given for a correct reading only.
9,00
